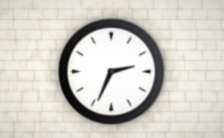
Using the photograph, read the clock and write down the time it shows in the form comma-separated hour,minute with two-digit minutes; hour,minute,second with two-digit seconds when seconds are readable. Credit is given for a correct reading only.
2,34
